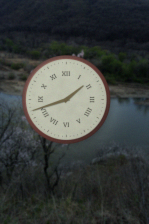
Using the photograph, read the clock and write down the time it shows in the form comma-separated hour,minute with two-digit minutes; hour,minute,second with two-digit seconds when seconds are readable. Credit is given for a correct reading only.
1,42
